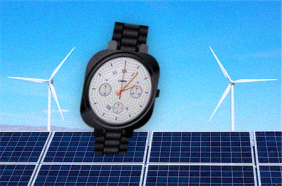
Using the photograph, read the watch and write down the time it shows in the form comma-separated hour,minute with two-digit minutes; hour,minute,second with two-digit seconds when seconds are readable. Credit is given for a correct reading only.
2,06
